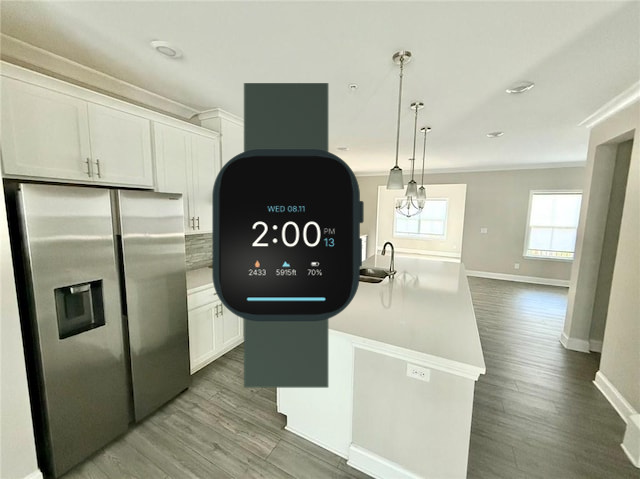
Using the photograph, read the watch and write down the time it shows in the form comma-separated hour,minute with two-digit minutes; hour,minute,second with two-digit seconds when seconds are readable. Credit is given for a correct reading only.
2,00,13
